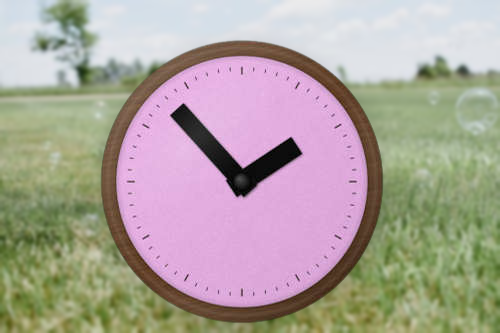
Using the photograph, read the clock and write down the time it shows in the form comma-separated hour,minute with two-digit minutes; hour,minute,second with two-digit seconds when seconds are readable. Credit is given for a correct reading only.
1,53
